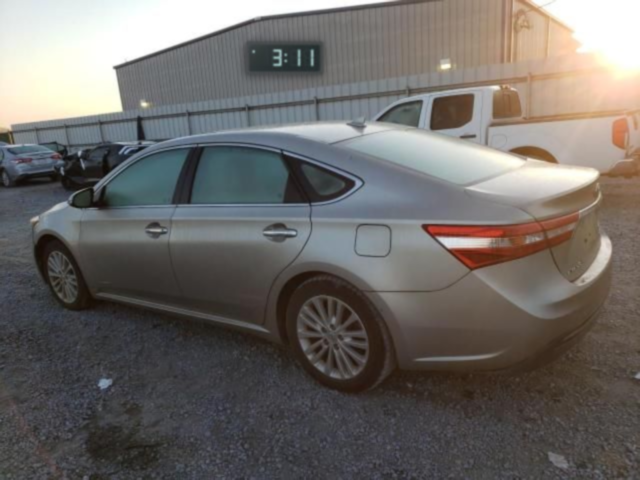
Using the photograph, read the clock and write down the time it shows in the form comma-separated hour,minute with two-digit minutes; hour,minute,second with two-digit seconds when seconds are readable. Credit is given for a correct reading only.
3,11
